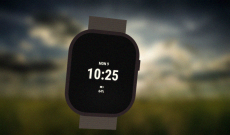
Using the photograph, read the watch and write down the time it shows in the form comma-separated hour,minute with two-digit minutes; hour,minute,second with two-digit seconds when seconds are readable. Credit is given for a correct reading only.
10,25
